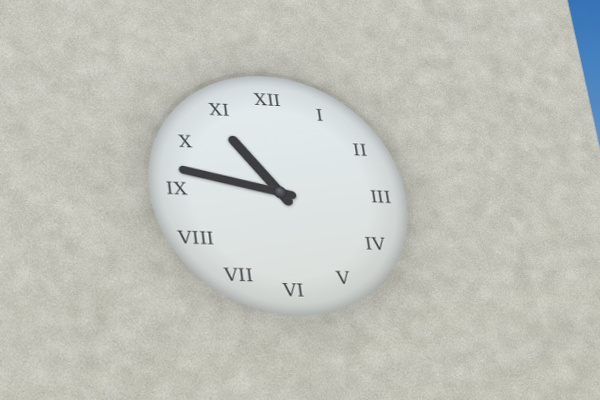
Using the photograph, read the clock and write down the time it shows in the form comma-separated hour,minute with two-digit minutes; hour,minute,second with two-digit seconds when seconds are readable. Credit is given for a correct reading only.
10,47
